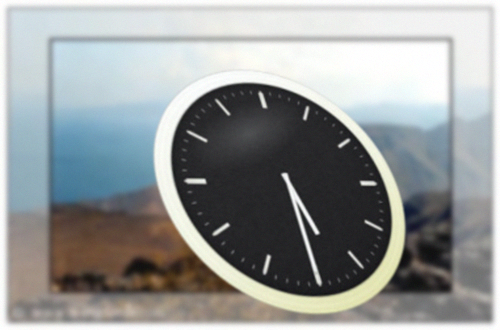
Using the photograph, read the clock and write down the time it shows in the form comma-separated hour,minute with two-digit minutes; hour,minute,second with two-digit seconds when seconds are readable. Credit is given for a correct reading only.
5,30
